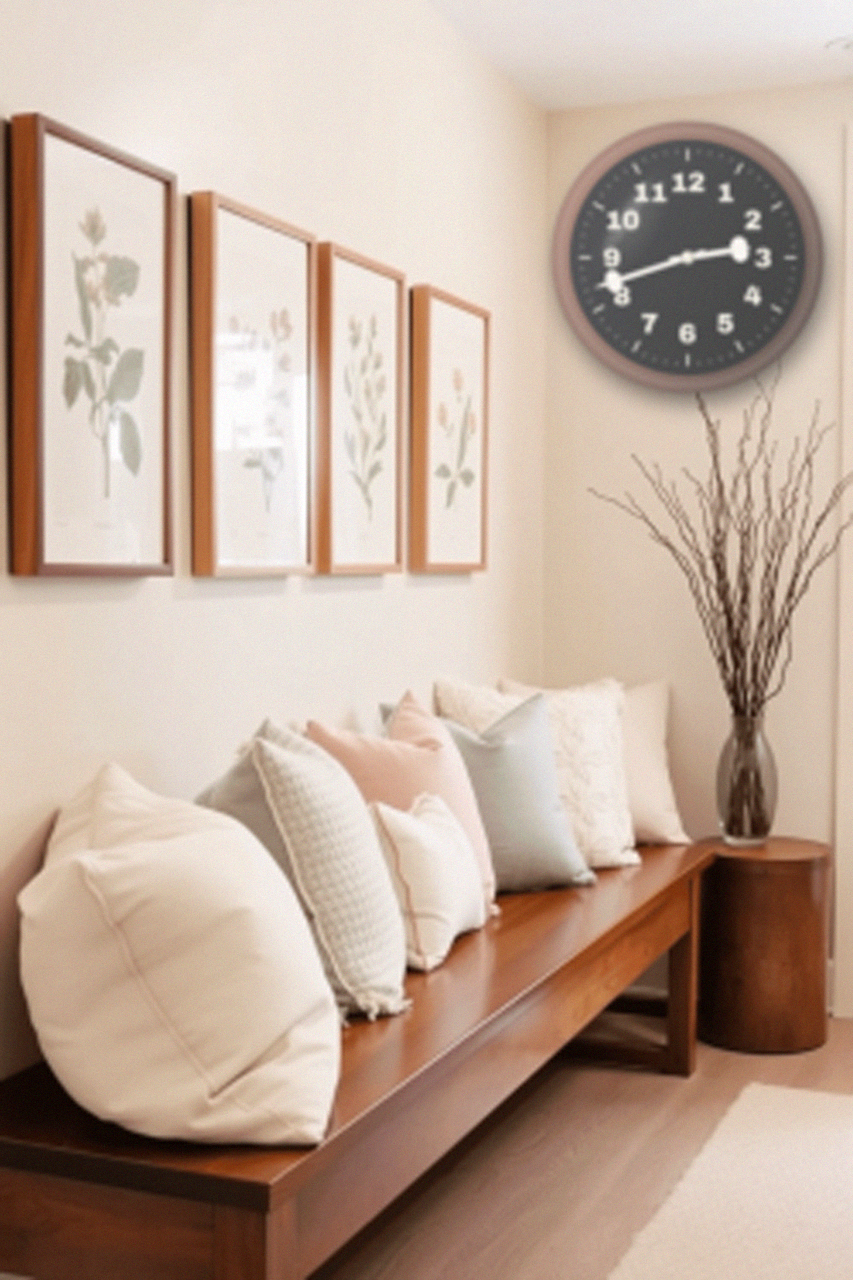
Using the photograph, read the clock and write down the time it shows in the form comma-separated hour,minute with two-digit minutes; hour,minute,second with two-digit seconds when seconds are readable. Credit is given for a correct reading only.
2,42
